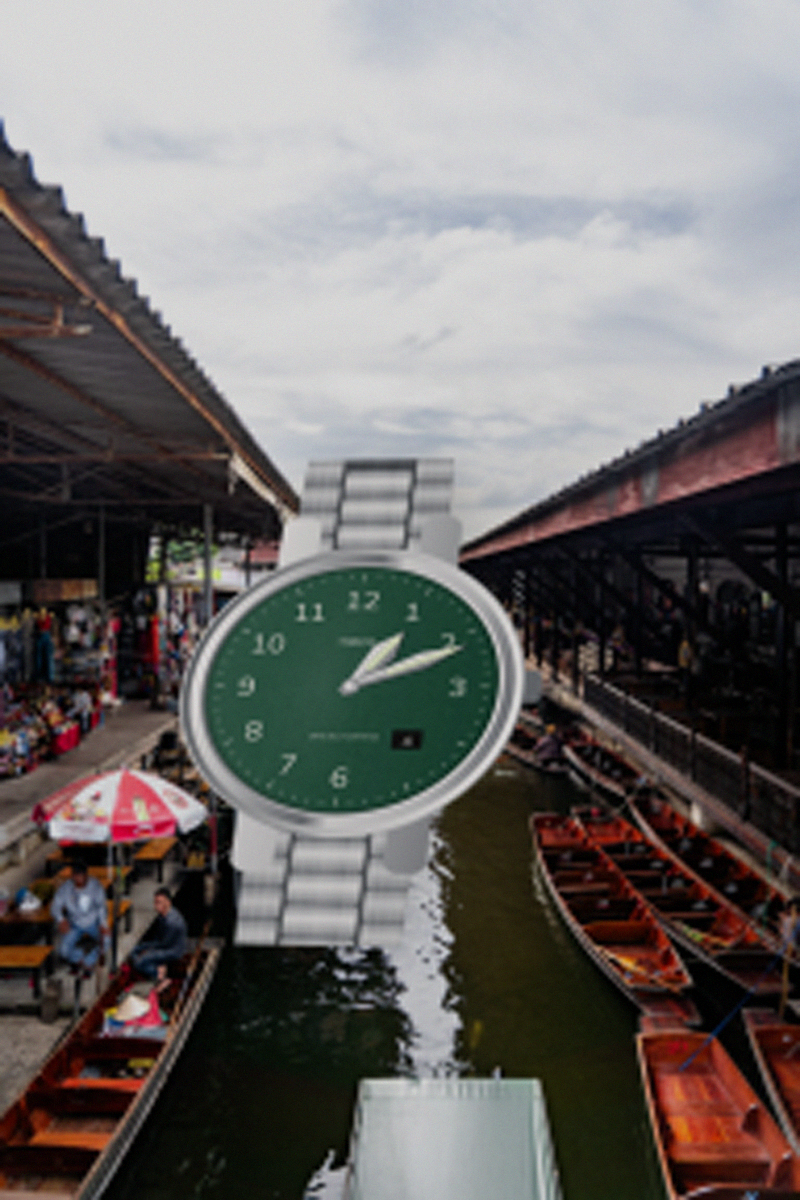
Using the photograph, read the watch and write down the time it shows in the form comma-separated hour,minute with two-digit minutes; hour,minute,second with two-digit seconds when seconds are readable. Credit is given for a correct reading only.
1,11
